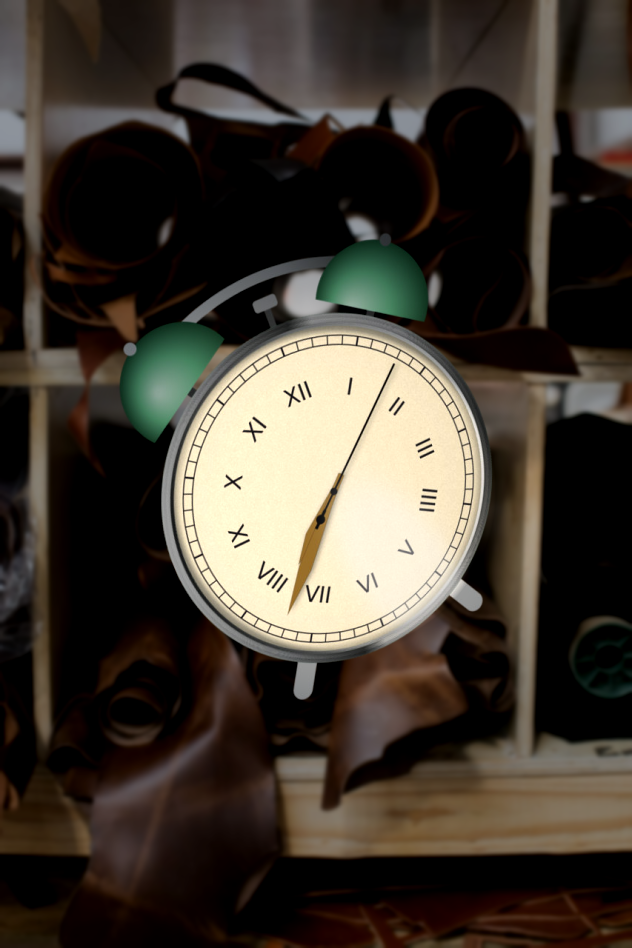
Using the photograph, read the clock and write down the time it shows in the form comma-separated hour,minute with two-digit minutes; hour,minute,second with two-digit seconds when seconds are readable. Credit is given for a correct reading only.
7,37,08
